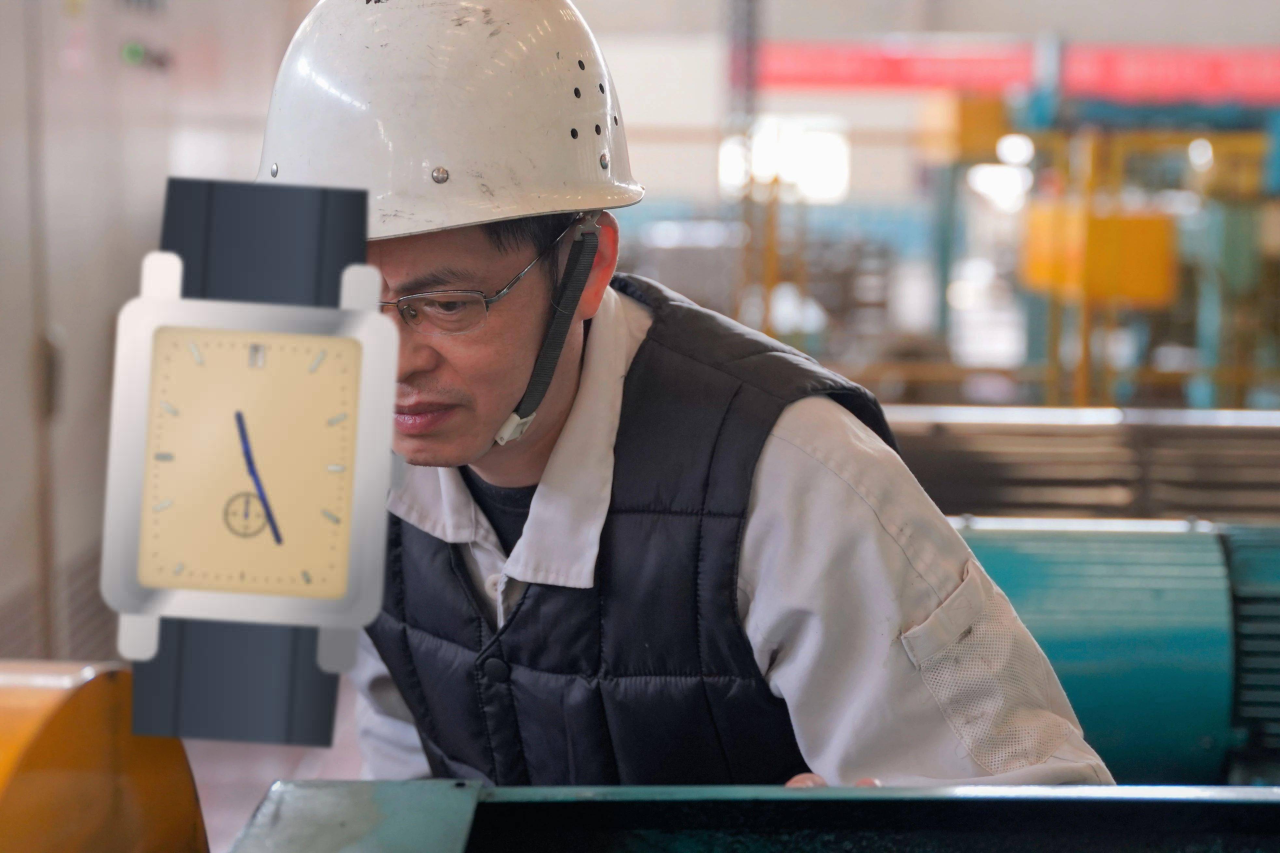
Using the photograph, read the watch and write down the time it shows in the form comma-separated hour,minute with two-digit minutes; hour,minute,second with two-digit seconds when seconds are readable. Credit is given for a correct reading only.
11,26
